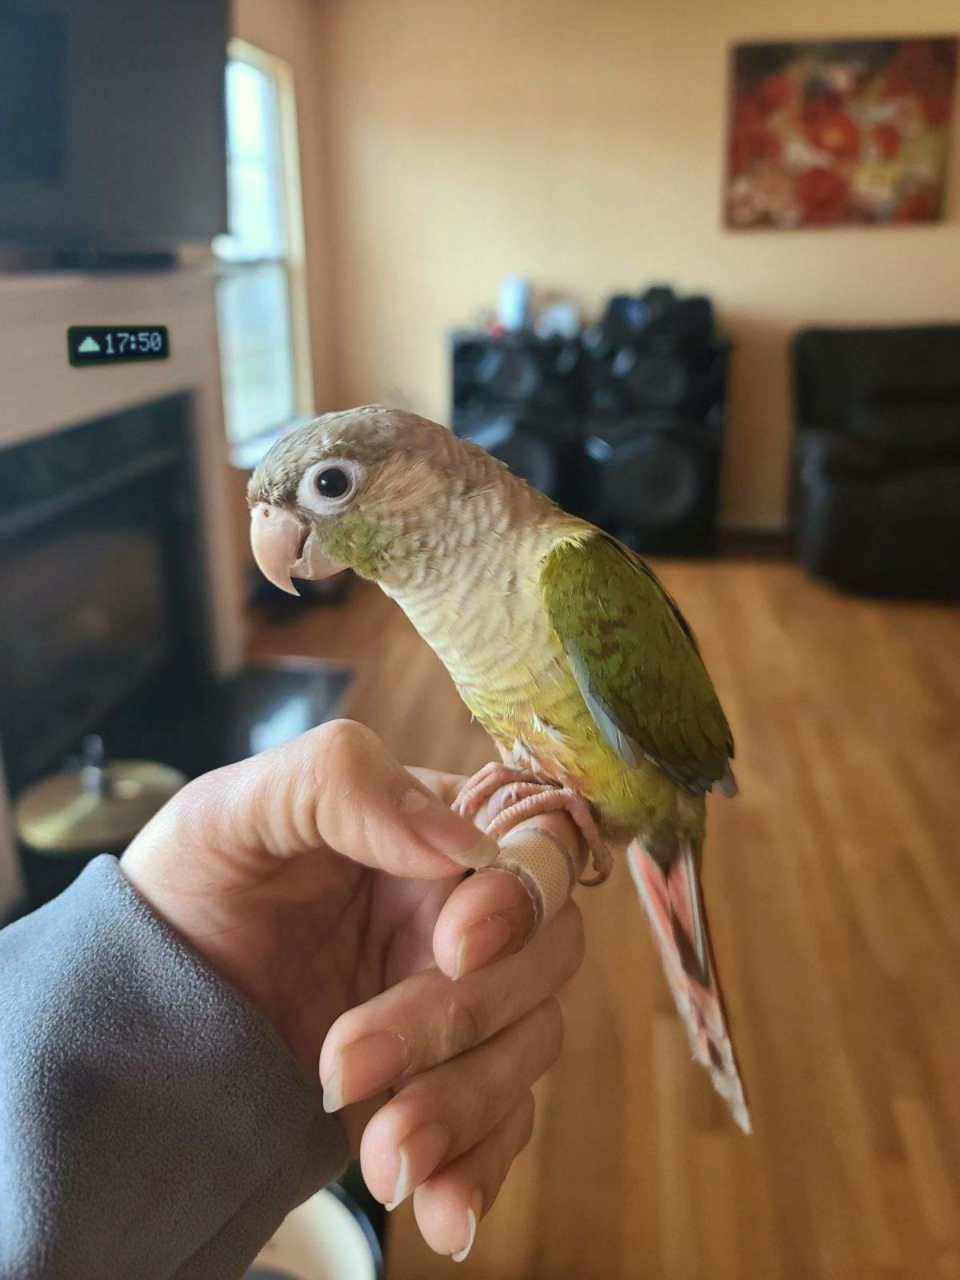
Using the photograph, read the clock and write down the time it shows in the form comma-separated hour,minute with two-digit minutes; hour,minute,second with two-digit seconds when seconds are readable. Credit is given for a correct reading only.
17,50
